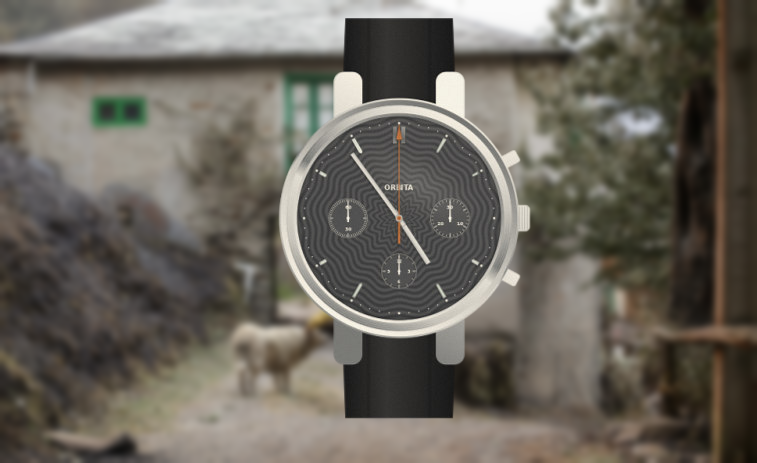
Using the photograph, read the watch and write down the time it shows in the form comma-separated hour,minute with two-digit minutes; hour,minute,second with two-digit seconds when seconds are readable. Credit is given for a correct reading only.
4,54
